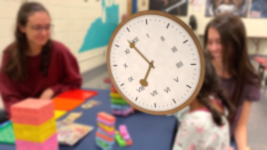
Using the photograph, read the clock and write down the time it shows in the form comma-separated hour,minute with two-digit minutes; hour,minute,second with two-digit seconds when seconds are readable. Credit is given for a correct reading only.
7,58
